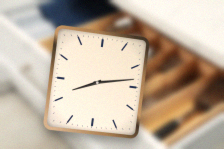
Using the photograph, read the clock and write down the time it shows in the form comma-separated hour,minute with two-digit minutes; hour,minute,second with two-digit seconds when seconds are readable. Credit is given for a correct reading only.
8,13
